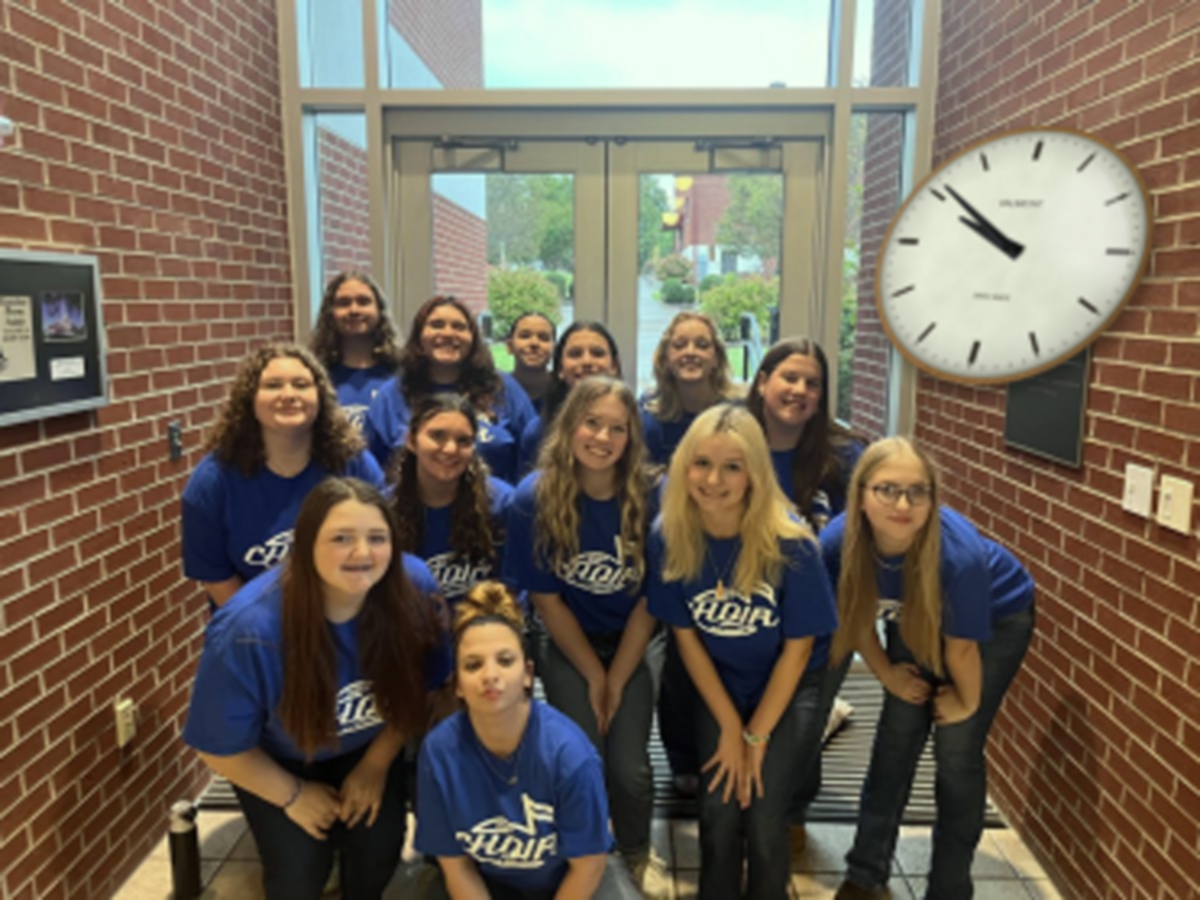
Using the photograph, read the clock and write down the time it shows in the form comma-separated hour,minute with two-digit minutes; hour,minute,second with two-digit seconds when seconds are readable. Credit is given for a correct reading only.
9,51
